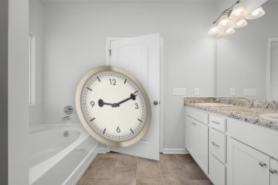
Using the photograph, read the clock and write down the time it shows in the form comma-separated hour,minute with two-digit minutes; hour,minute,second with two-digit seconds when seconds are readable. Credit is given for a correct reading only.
9,11
